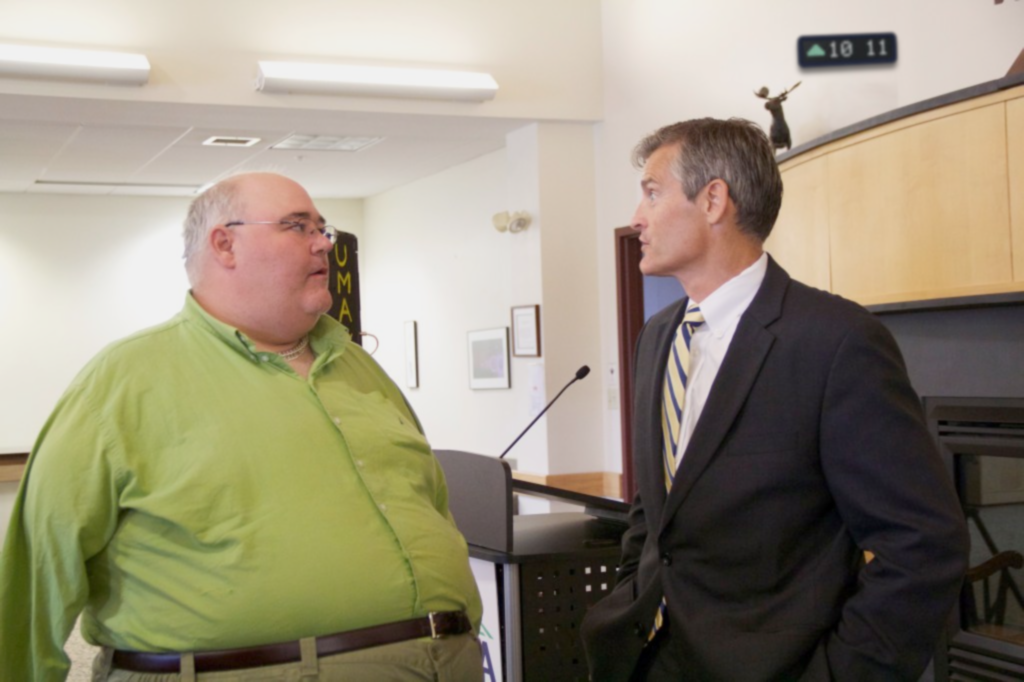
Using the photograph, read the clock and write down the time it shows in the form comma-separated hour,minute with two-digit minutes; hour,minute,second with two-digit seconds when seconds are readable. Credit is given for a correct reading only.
10,11
